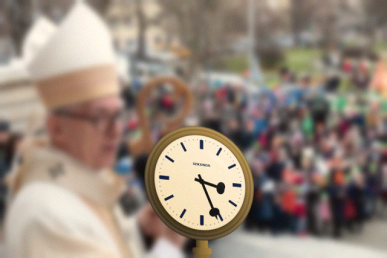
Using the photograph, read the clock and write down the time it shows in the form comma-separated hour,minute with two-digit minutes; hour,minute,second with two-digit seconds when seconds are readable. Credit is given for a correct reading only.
3,26
